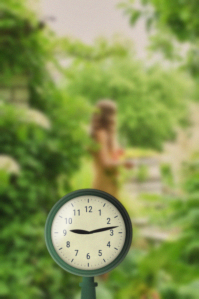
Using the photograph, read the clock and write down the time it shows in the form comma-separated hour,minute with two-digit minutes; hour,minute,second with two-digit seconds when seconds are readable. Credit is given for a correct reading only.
9,13
